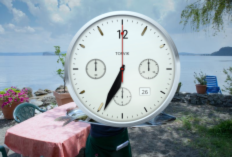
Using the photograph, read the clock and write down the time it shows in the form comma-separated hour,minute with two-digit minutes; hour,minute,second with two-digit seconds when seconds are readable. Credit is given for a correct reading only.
6,34
